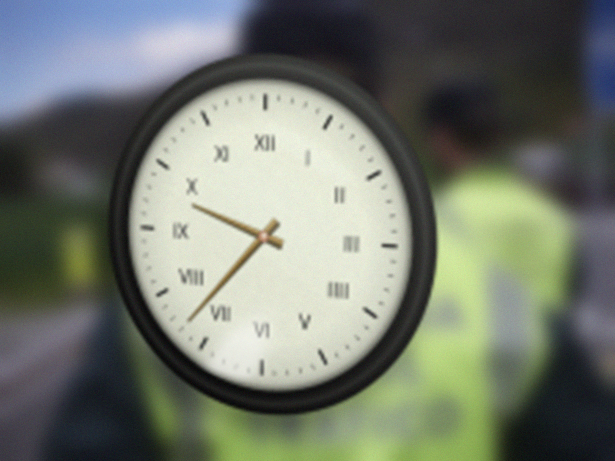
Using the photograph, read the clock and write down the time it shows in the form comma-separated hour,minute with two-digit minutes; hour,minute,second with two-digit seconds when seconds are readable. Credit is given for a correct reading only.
9,37
